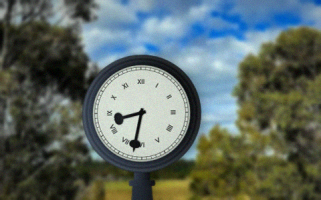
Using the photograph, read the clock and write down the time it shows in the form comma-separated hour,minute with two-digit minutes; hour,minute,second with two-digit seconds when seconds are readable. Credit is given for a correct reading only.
8,32
